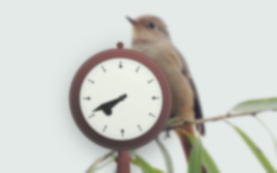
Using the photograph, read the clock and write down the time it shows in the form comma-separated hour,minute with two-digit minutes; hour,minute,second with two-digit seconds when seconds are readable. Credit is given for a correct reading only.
7,41
